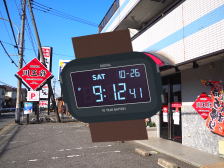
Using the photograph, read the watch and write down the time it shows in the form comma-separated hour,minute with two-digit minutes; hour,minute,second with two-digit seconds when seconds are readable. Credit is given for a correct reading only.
9,12,41
